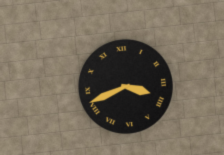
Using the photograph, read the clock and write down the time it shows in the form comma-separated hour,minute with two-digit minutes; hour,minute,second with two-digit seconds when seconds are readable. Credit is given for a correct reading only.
3,42
